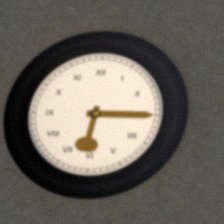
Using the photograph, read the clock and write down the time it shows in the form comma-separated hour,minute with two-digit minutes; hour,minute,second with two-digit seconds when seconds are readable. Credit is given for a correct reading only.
6,15
